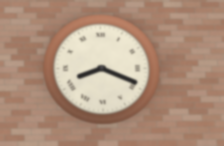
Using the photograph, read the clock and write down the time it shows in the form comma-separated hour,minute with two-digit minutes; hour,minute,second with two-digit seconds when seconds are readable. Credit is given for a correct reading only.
8,19
